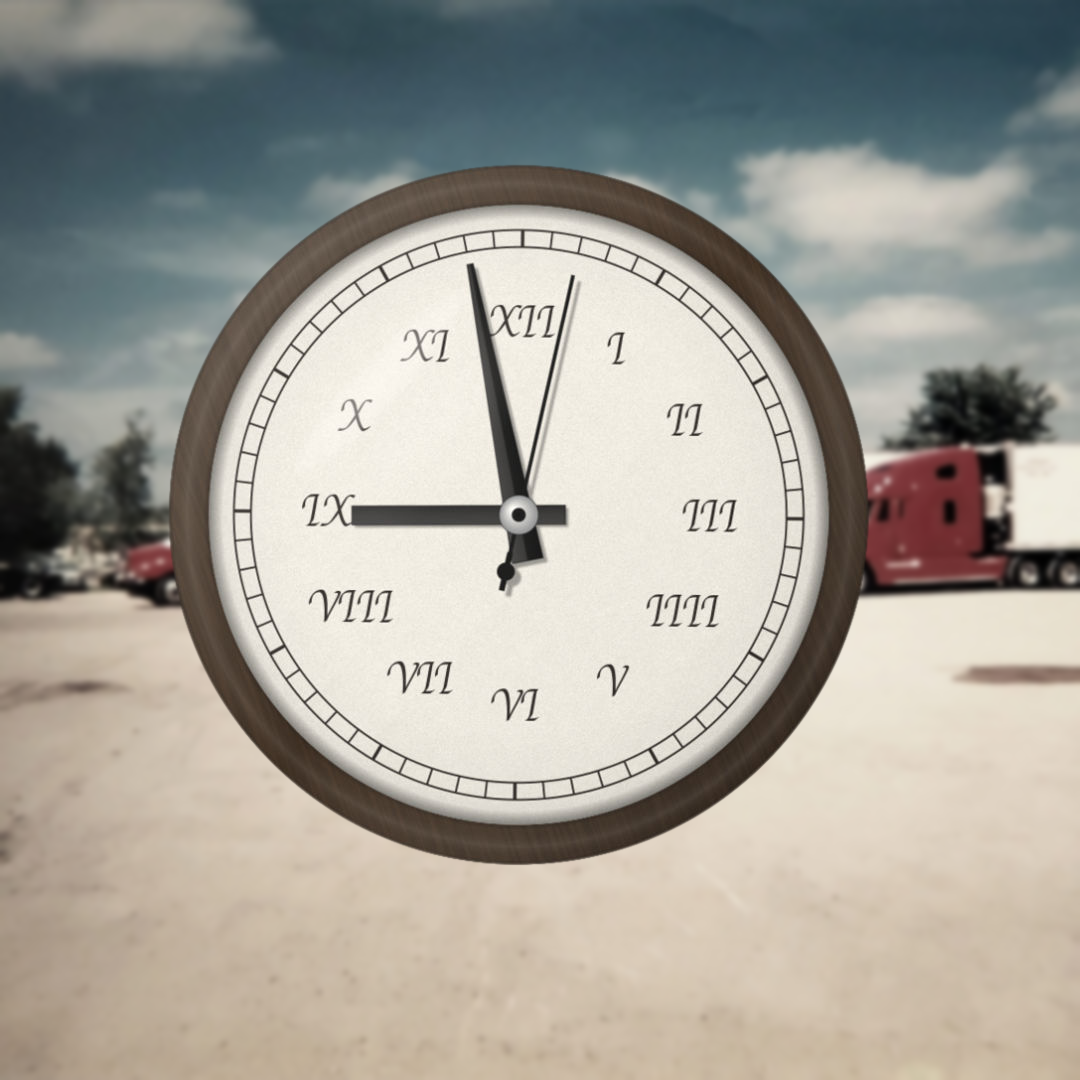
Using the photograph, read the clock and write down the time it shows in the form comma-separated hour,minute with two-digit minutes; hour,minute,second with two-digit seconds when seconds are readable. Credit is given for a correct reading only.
8,58,02
